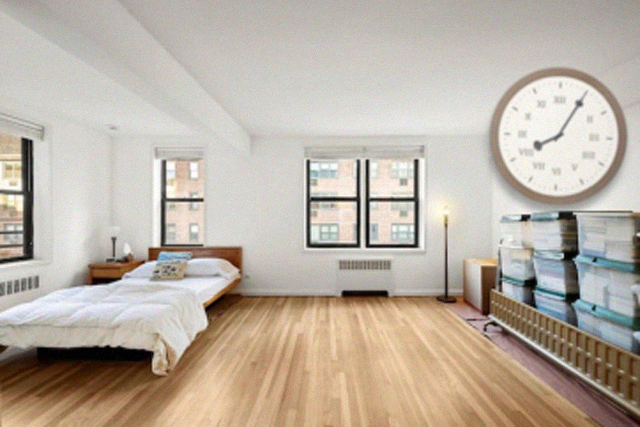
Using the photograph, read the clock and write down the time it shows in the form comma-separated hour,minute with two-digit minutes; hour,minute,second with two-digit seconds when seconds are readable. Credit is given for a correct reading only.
8,05
